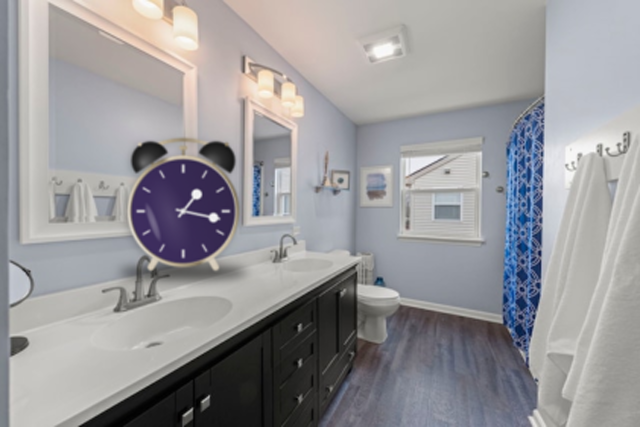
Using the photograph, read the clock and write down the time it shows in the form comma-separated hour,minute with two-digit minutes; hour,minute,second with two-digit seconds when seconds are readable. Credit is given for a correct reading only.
1,17
